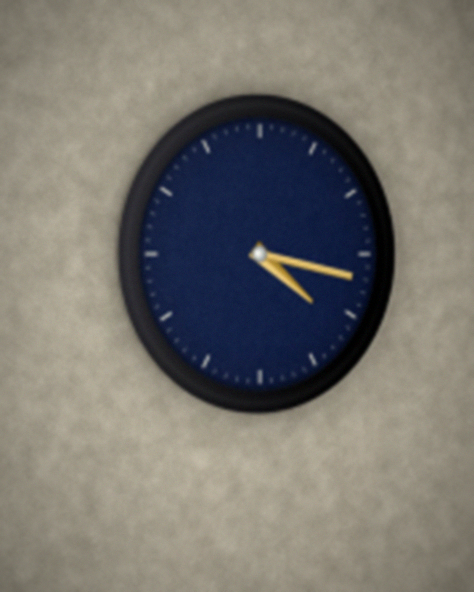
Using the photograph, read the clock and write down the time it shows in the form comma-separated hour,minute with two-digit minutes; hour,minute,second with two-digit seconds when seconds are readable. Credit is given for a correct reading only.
4,17
